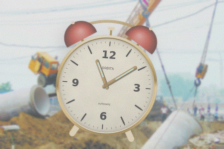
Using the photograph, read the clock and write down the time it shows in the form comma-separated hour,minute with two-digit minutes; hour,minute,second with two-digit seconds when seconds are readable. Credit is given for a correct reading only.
11,09
